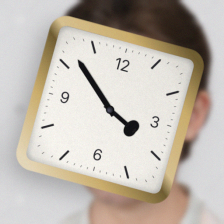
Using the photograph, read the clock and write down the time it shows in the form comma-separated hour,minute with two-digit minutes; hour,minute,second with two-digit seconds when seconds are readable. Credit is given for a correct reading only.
3,52
